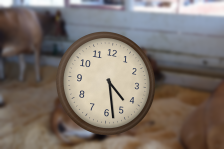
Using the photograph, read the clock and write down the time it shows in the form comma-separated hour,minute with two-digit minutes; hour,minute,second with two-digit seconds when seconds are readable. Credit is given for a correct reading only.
4,28
